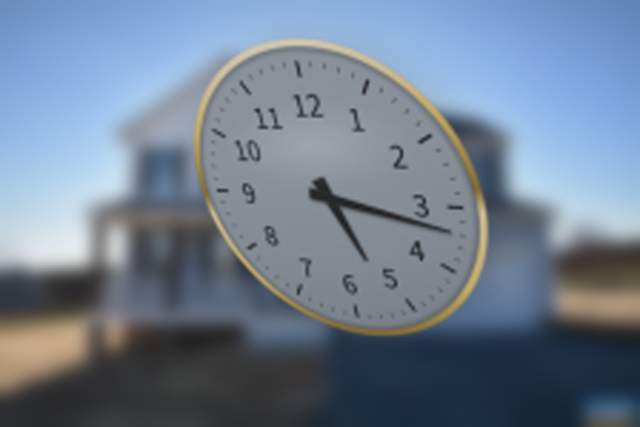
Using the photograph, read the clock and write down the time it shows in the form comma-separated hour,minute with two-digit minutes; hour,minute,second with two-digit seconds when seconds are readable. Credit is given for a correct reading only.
5,17
